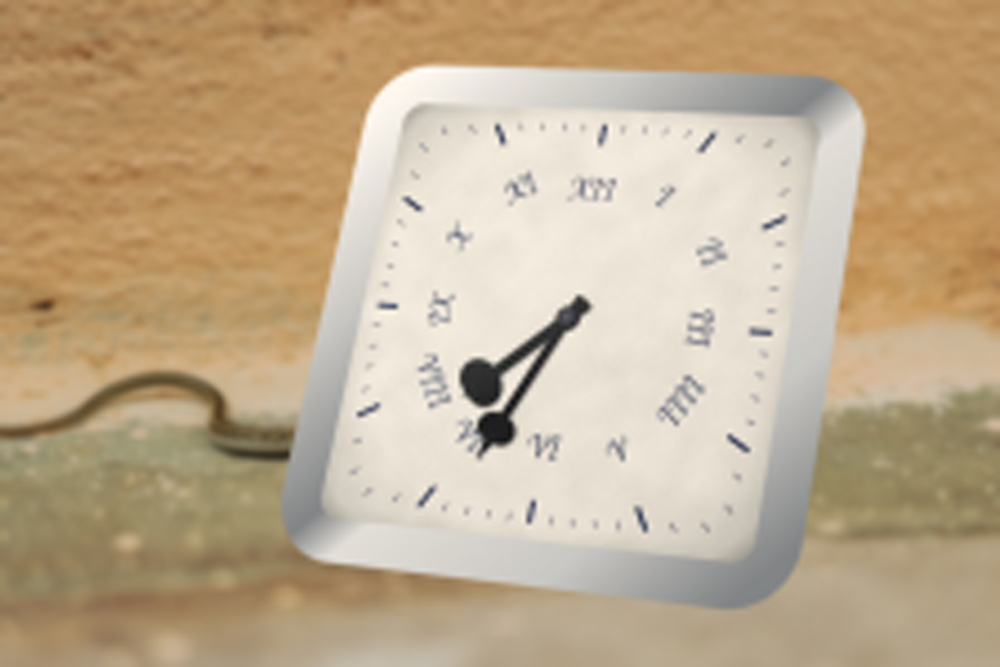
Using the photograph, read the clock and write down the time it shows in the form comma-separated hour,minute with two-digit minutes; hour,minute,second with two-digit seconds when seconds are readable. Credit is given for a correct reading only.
7,34
